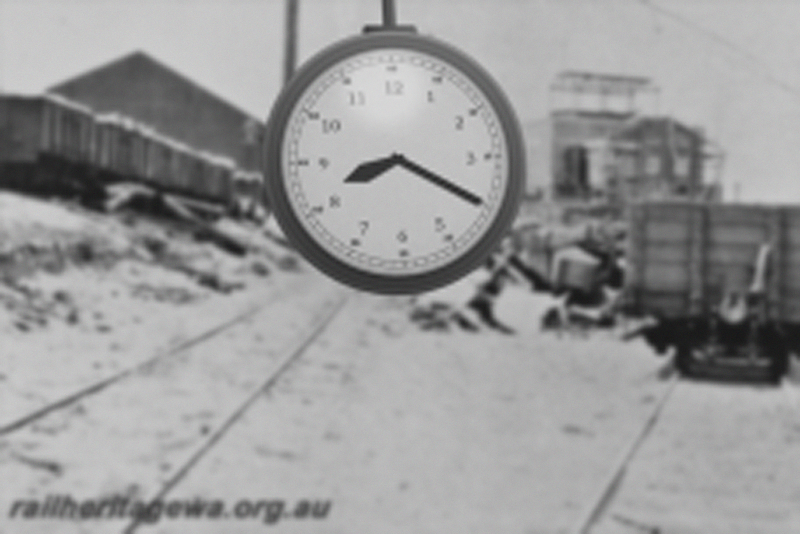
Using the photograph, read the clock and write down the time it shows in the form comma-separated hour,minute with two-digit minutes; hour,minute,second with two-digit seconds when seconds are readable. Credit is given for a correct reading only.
8,20
